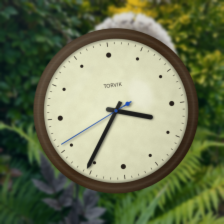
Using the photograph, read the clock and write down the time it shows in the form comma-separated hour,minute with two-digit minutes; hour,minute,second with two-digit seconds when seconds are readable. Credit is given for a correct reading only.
3,35,41
